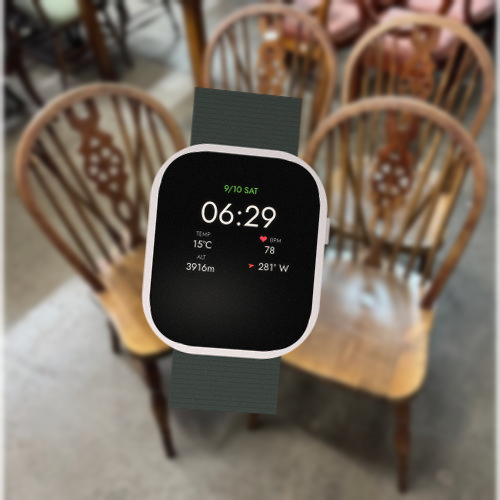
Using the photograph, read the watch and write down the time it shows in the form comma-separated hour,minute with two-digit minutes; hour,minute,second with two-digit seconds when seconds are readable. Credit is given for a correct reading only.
6,29
